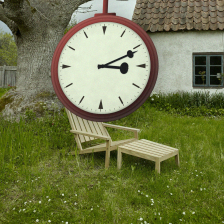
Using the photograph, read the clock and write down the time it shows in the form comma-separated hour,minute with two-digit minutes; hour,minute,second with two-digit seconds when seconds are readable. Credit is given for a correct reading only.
3,11
